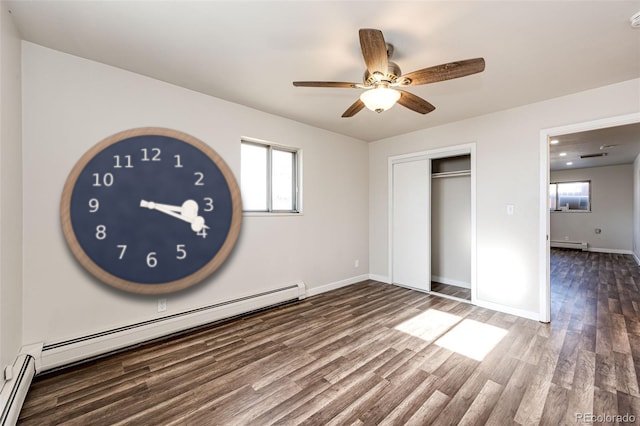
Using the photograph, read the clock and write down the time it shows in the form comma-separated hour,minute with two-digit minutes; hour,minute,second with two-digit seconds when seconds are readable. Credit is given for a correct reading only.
3,19
